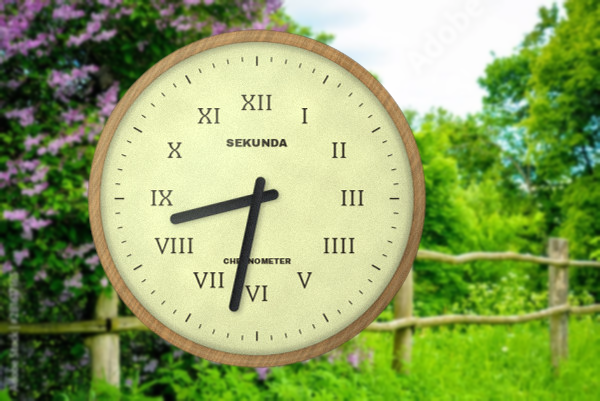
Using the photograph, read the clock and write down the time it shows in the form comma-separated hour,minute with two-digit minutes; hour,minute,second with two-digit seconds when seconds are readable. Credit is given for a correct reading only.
8,32
